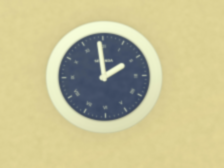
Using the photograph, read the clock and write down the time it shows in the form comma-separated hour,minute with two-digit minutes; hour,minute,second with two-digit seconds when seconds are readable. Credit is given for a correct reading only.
1,59
